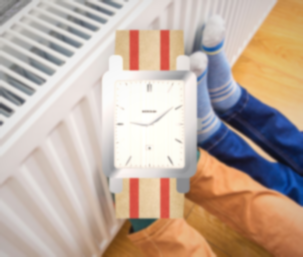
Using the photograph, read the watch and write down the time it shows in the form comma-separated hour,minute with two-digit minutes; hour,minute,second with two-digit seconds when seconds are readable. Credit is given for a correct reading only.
9,09
